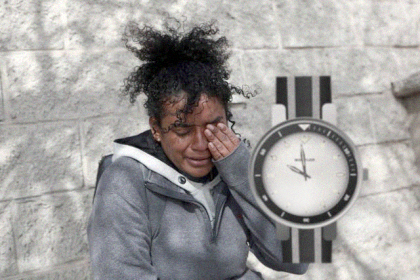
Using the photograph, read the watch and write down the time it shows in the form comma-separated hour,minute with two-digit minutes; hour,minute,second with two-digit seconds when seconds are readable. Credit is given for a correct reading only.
9,59
